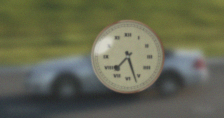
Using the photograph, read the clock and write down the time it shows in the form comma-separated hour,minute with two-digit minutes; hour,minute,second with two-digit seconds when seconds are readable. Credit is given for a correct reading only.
7,27
